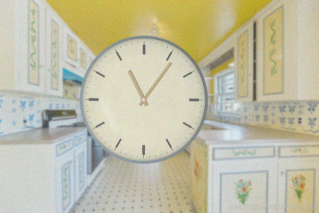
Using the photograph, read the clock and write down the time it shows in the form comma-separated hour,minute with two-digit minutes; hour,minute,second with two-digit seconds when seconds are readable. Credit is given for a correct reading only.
11,06
